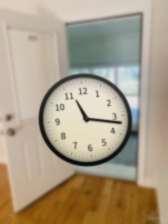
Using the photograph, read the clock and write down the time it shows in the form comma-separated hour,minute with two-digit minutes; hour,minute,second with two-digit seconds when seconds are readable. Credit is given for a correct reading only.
11,17
